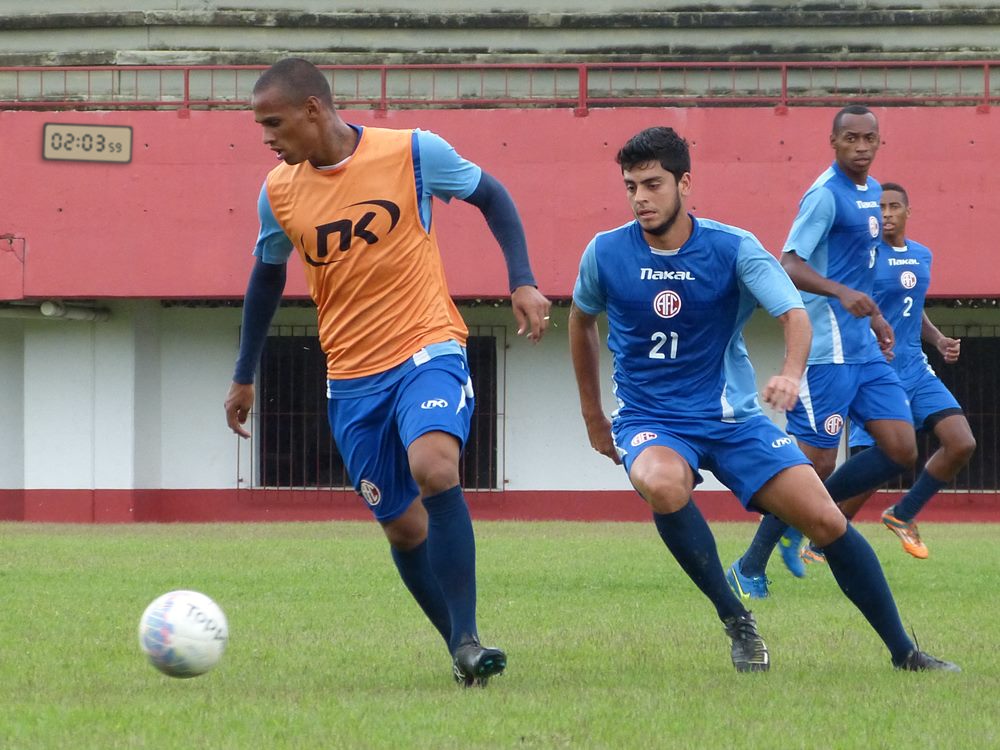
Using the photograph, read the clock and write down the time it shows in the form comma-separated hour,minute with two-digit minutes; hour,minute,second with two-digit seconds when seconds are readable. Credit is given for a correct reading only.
2,03
